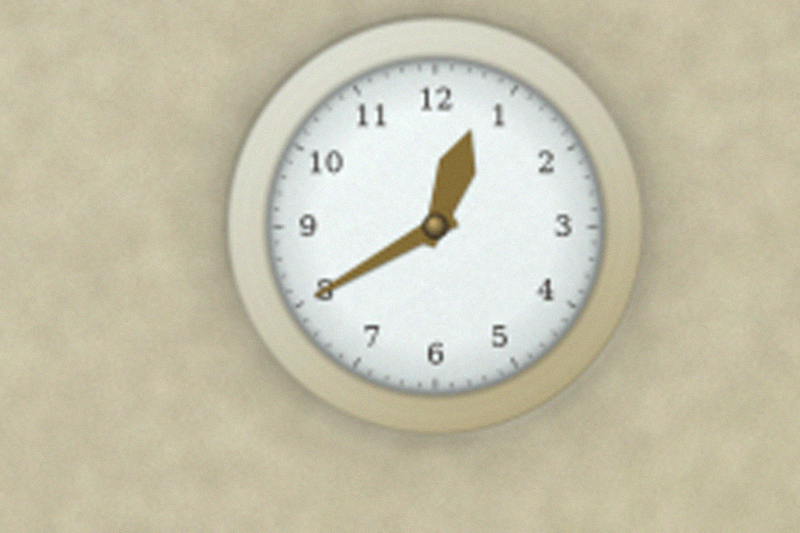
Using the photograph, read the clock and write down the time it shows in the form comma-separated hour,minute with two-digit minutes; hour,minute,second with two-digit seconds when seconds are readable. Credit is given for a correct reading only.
12,40
